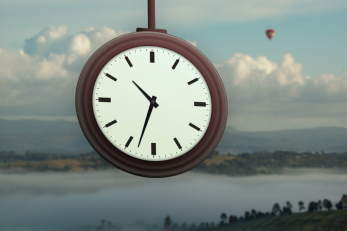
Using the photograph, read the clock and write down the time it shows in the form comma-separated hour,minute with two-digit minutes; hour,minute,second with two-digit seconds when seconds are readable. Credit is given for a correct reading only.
10,33
